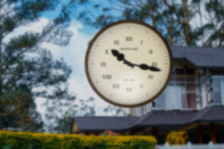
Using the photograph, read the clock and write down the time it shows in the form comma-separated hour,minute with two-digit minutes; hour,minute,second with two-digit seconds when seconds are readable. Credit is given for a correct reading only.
10,17
